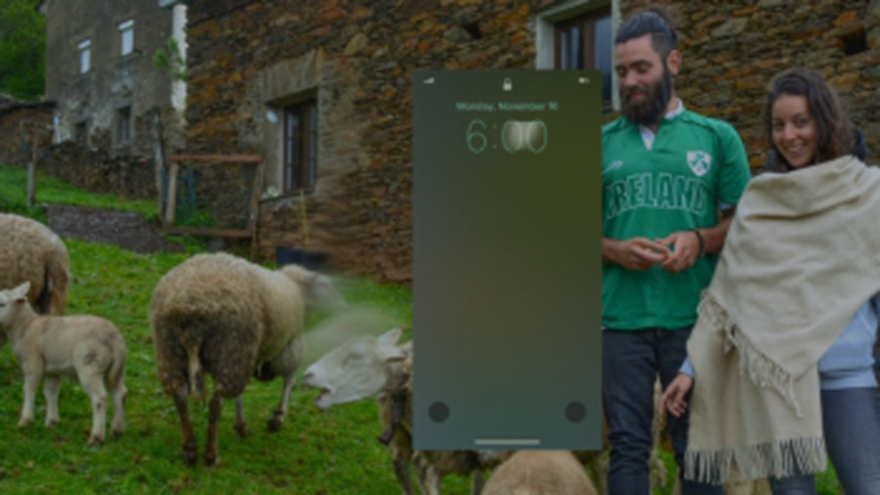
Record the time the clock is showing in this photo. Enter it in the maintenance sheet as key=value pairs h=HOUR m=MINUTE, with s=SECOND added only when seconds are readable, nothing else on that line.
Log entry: h=6 m=0
